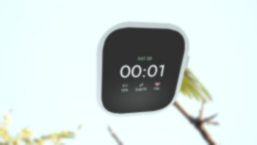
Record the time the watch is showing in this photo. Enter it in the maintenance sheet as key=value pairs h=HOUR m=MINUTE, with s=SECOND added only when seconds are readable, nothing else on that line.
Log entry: h=0 m=1
